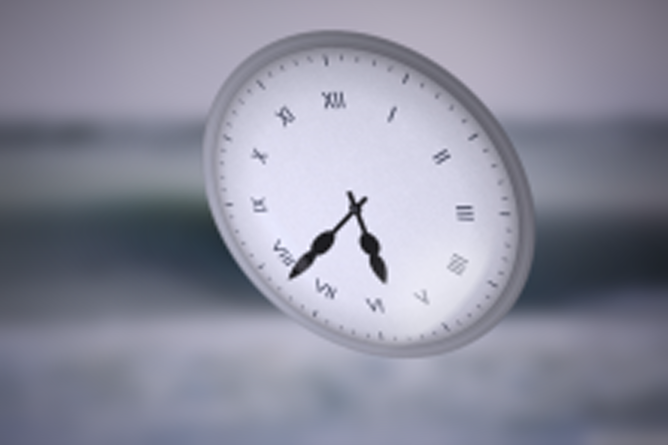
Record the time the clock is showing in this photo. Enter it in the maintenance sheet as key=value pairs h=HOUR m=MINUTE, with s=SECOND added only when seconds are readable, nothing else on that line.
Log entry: h=5 m=38
